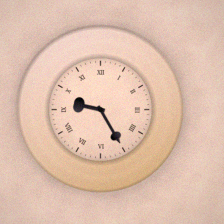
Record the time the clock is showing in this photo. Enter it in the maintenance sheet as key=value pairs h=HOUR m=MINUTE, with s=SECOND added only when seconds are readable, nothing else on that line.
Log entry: h=9 m=25
